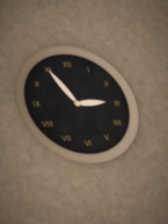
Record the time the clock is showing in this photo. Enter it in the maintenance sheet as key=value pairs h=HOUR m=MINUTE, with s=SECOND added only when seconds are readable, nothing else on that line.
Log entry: h=2 m=55
